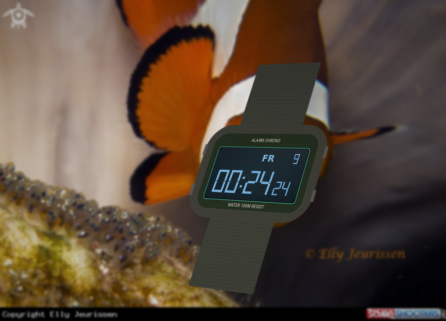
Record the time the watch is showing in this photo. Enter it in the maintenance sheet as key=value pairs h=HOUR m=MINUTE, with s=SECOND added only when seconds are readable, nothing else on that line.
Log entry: h=0 m=24 s=24
